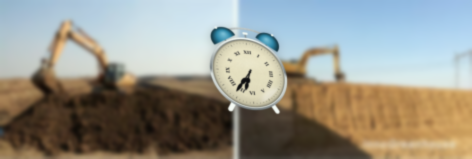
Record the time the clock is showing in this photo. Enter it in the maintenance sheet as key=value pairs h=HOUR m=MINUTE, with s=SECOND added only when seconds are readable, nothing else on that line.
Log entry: h=6 m=36
